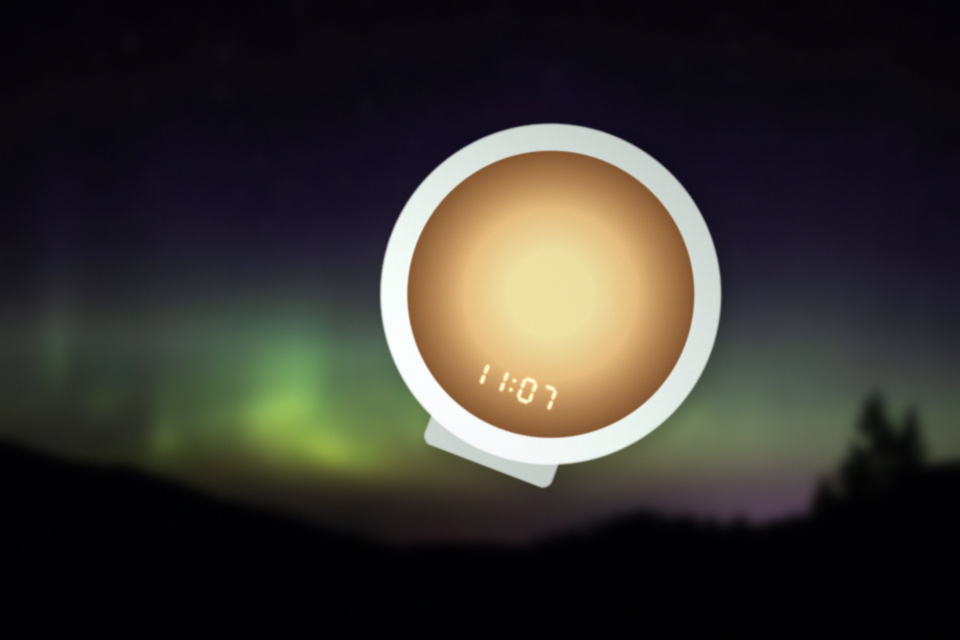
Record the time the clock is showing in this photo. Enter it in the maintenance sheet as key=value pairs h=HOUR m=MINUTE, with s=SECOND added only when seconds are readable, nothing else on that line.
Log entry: h=11 m=7
